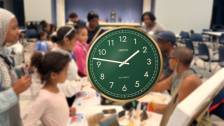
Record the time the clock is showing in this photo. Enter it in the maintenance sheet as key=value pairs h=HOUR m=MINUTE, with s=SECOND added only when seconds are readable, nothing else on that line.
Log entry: h=1 m=47
